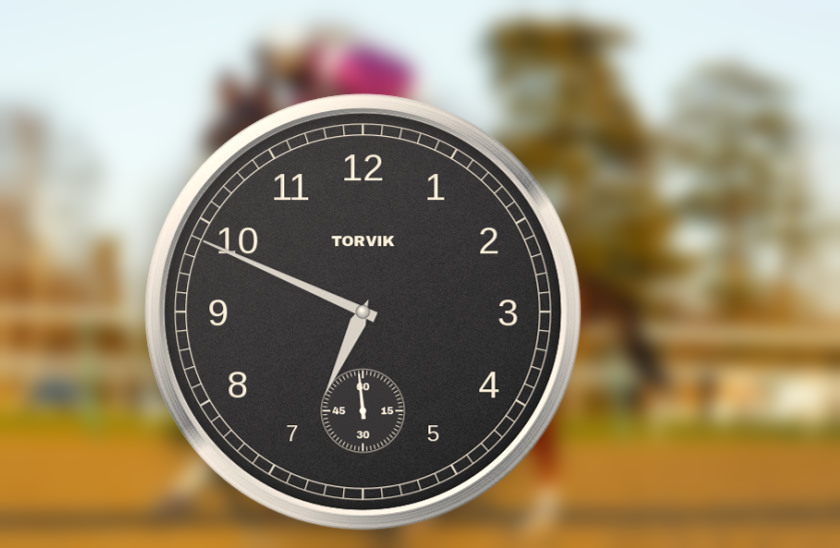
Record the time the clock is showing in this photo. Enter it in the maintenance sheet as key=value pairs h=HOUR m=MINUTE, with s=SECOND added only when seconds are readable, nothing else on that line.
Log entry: h=6 m=48 s=59
